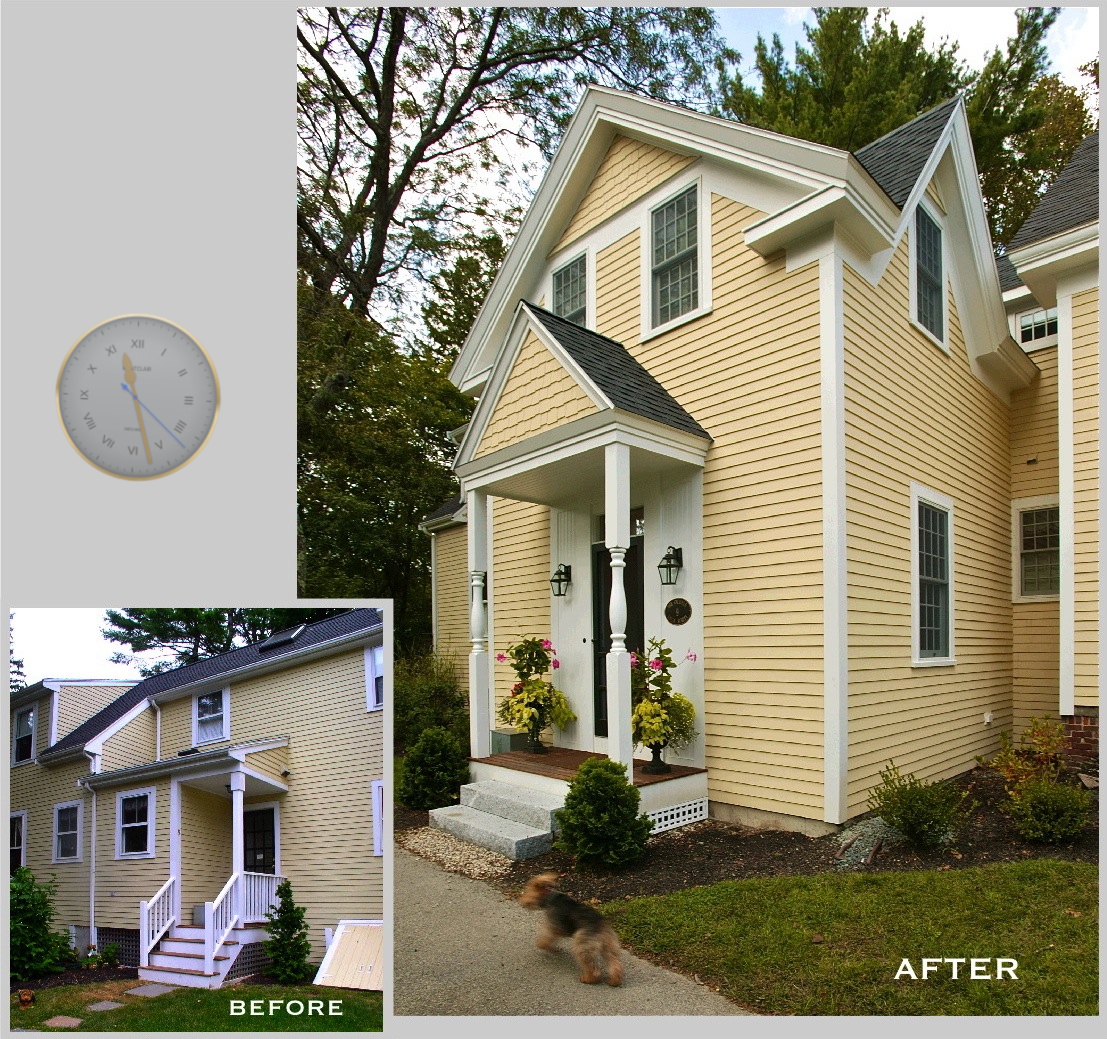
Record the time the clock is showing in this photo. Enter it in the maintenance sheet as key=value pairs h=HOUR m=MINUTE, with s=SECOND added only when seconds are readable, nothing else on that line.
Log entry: h=11 m=27 s=22
